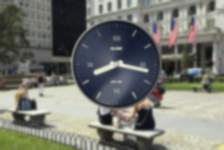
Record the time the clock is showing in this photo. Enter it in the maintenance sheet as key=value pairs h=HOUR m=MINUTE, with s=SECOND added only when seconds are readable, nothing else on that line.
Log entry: h=8 m=17
